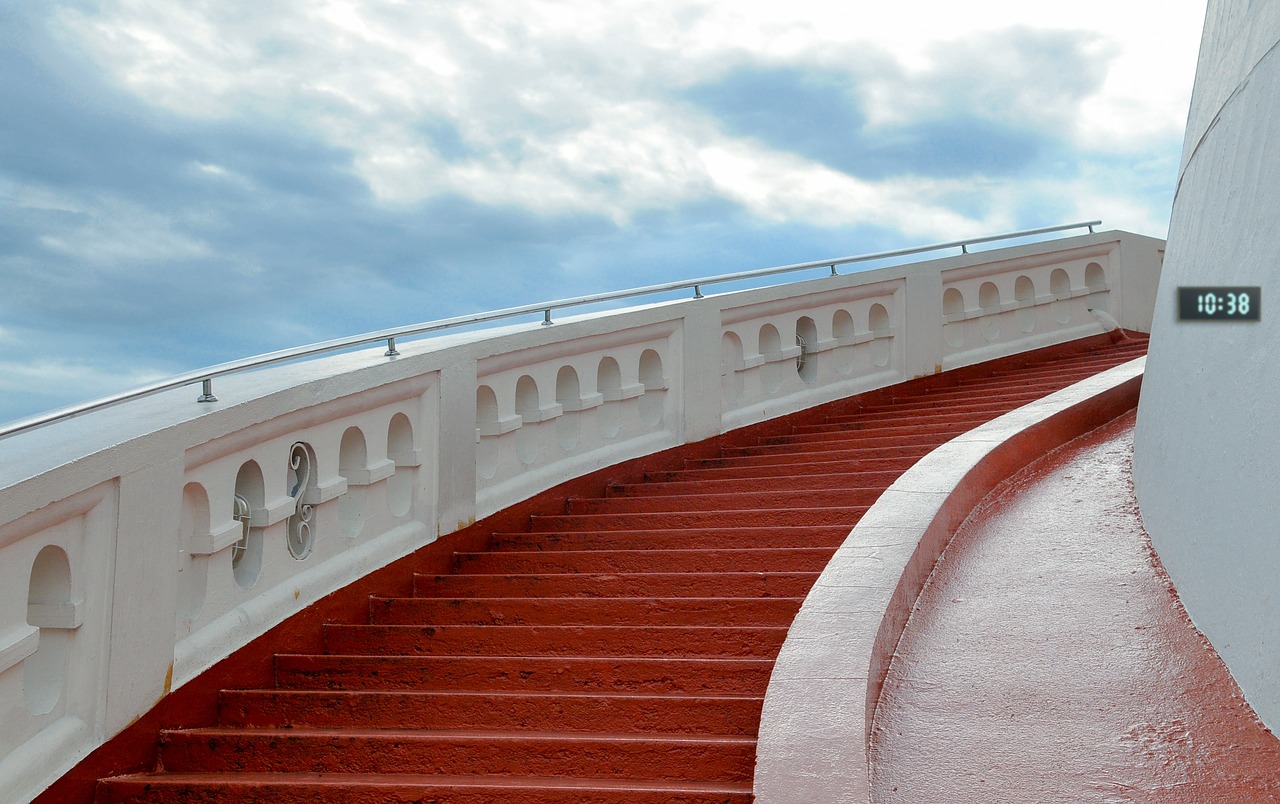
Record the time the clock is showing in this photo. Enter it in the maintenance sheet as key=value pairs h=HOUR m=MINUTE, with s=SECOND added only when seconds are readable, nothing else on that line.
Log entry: h=10 m=38
